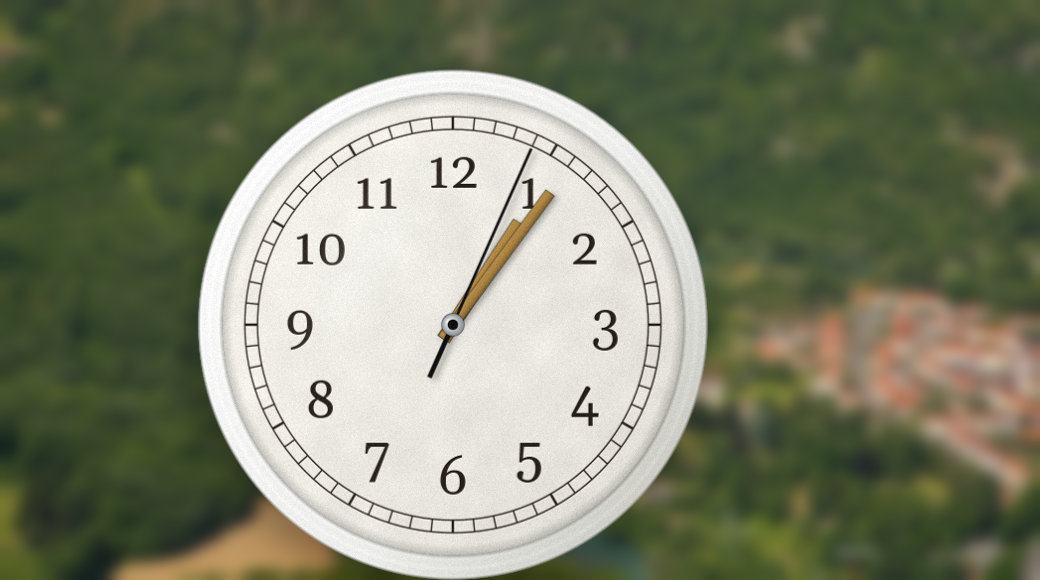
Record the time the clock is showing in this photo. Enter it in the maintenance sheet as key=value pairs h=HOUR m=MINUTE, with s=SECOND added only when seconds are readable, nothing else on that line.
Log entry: h=1 m=6 s=4
